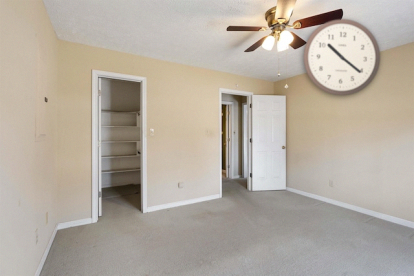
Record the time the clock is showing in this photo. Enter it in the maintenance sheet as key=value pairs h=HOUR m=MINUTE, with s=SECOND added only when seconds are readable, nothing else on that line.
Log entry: h=10 m=21
